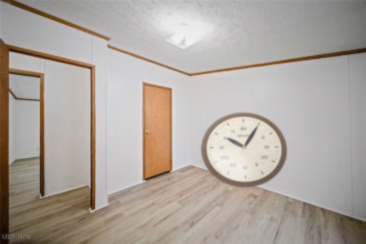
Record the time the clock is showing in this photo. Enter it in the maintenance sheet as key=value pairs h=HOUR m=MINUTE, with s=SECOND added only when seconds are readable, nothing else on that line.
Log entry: h=10 m=5
